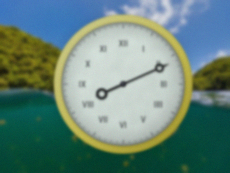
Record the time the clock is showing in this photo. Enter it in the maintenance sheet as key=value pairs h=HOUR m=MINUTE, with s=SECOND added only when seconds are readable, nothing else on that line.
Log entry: h=8 m=11
